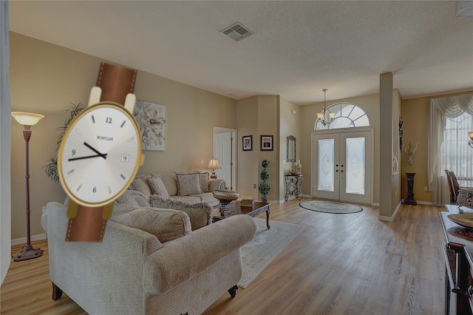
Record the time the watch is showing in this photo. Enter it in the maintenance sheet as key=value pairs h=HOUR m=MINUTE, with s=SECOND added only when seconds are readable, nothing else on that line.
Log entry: h=9 m=43
